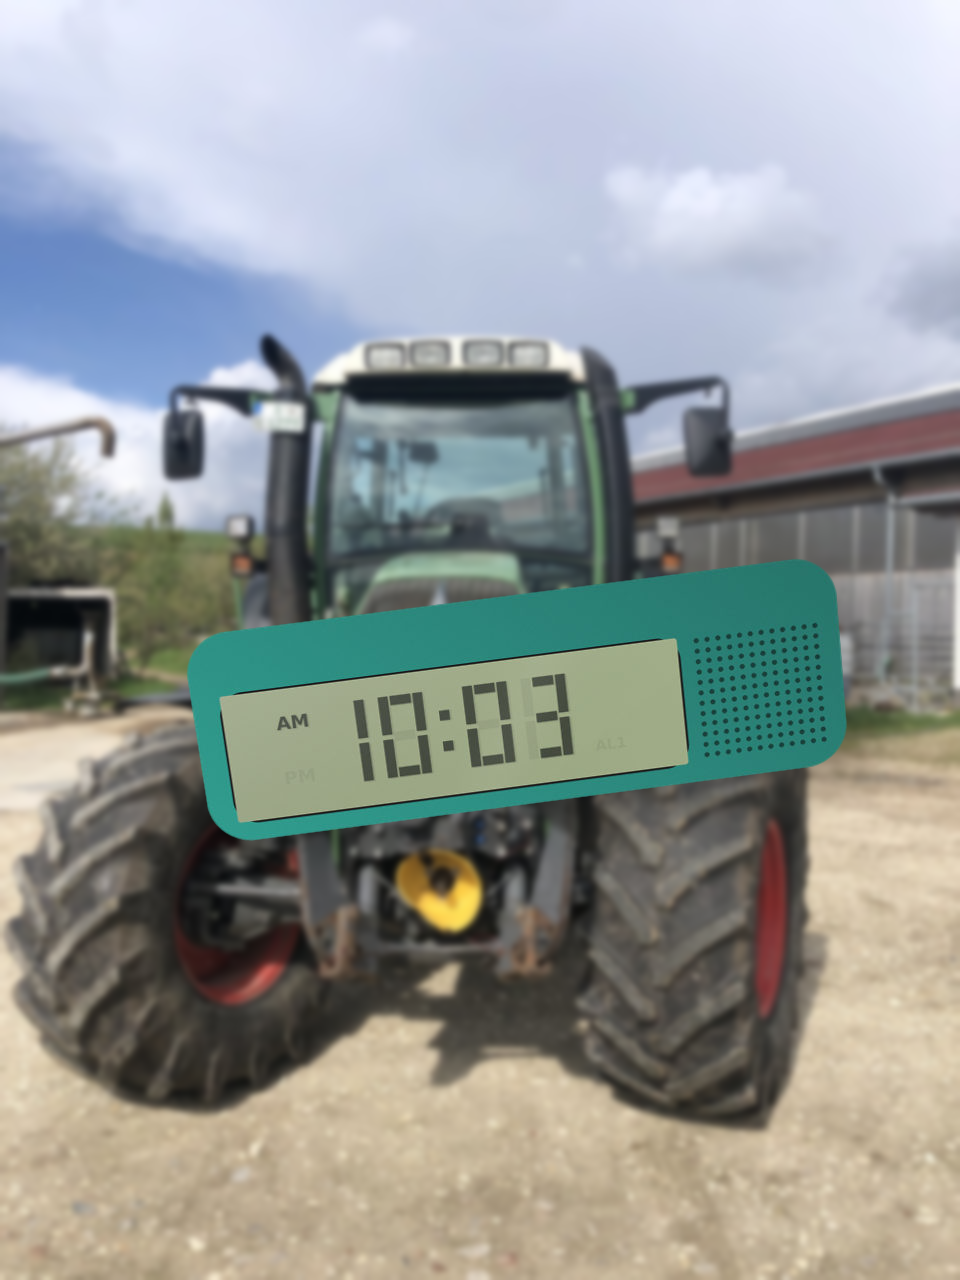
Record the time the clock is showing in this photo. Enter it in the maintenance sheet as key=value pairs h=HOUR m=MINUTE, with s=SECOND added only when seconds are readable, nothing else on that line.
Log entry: h=10 m=3
